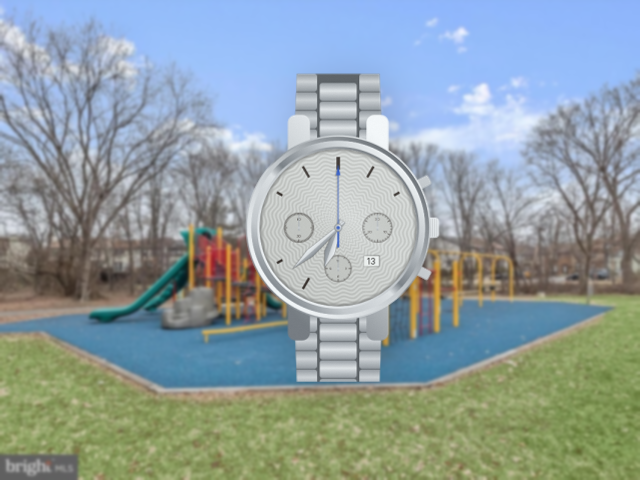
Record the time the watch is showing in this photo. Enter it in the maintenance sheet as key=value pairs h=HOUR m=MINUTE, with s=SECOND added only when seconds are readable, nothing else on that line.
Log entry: h=6 m=38
